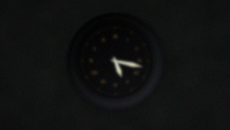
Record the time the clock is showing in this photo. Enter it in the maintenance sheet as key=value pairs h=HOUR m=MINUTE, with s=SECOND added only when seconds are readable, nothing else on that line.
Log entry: h=5 m=17
